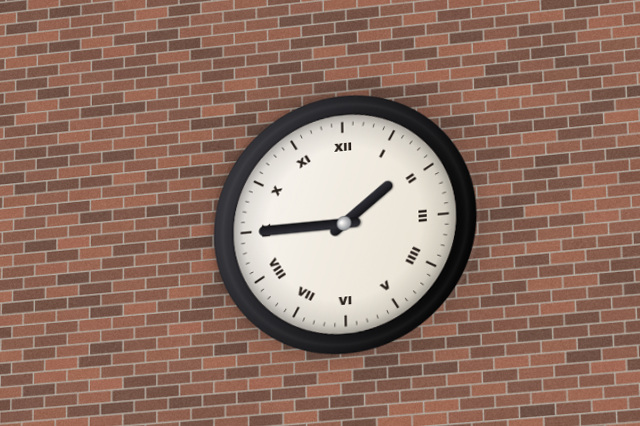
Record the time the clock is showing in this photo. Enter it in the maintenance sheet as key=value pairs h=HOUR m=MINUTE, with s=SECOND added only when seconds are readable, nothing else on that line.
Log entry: h=1 m=45
